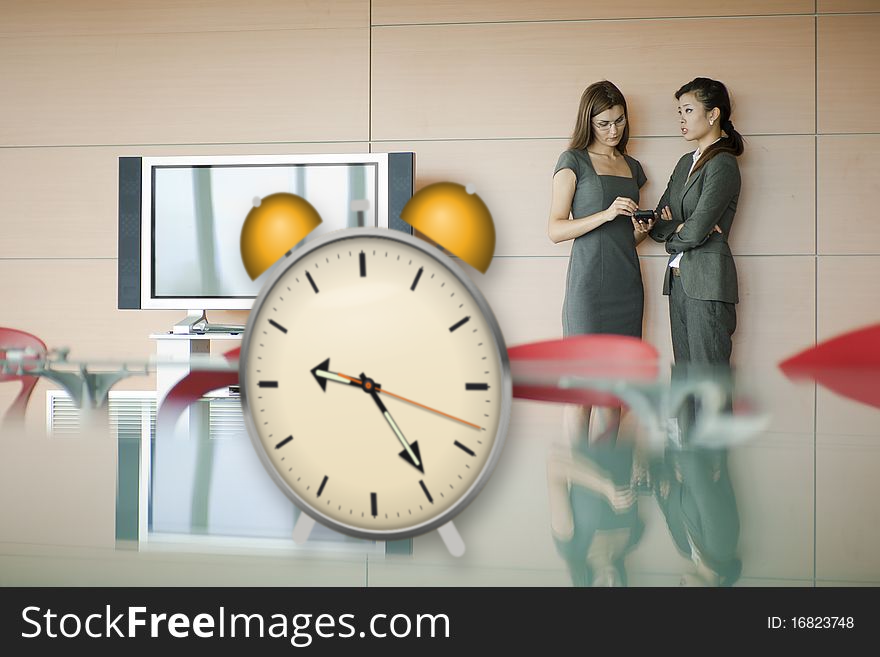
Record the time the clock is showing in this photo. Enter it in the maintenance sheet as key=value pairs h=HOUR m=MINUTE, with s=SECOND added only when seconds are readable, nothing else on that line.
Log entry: h=9 m=24 s=18
